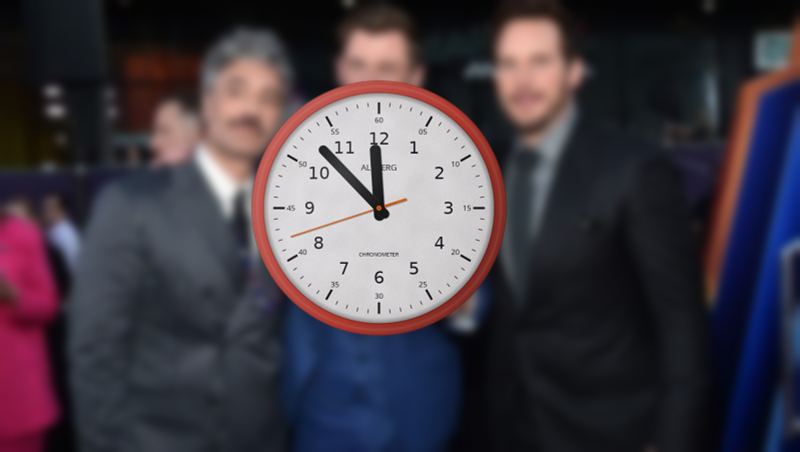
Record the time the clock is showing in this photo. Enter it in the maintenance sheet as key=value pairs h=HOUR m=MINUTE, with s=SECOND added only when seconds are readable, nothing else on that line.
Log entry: h=11 m=52 s=42
